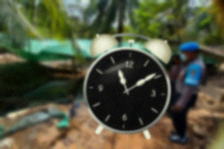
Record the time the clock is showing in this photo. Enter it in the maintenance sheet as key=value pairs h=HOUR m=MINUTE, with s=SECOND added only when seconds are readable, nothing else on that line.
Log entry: h=11 m=9
